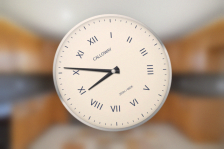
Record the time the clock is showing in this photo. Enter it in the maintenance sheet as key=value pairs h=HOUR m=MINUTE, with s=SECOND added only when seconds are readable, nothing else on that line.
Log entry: h=8 m=51
